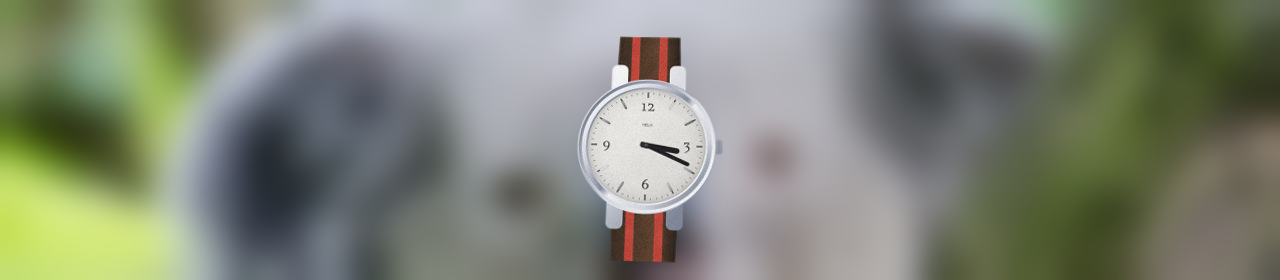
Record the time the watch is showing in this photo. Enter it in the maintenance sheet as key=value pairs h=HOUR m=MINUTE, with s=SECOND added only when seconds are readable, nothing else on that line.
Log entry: h=3 m=19
